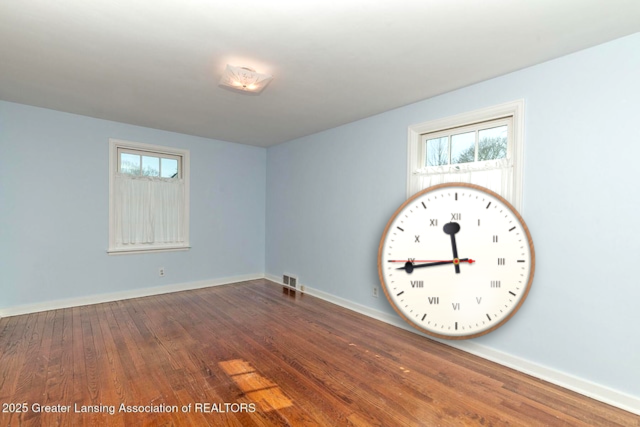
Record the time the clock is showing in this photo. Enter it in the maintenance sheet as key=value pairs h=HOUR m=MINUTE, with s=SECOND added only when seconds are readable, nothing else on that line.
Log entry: h=11 m=43 s=45
